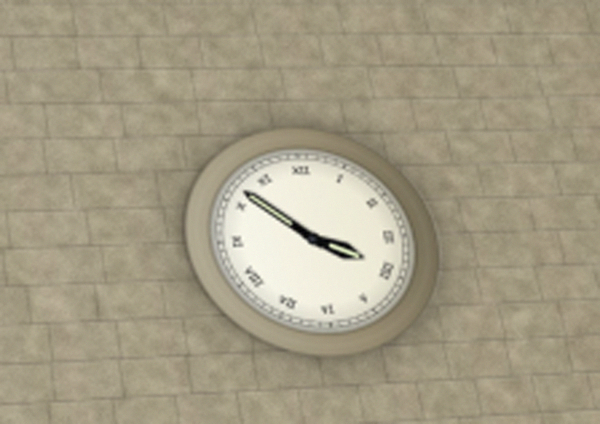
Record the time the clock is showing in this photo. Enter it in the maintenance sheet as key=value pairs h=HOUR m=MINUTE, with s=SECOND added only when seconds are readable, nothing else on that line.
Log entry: h=3 m=52
